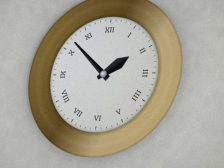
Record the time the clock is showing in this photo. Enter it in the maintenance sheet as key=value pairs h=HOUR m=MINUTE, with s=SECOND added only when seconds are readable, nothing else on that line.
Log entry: h=1 m=52
